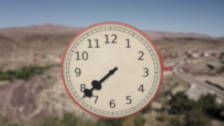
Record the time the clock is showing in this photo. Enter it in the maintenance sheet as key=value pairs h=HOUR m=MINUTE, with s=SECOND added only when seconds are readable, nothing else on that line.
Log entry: h=7 m=38
